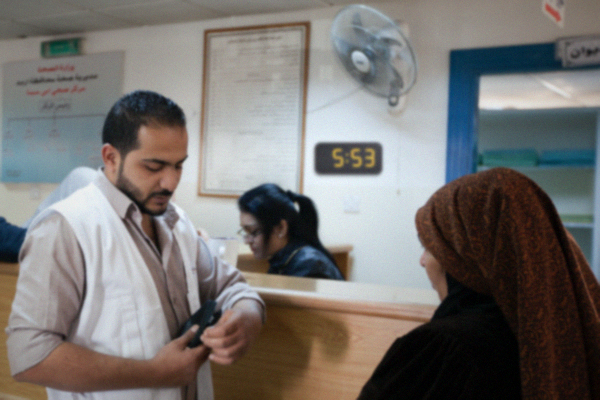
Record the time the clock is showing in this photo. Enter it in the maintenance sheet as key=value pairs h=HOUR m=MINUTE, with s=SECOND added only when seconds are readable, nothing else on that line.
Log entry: h=5 m=53
